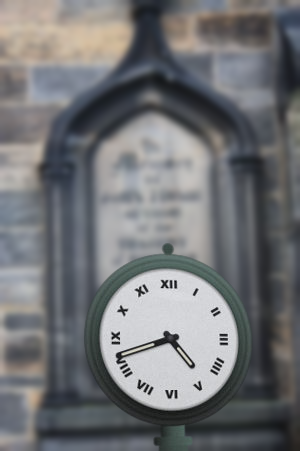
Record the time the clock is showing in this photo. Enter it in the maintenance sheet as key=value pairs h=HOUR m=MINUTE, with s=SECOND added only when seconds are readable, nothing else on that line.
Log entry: h=4 m=42
